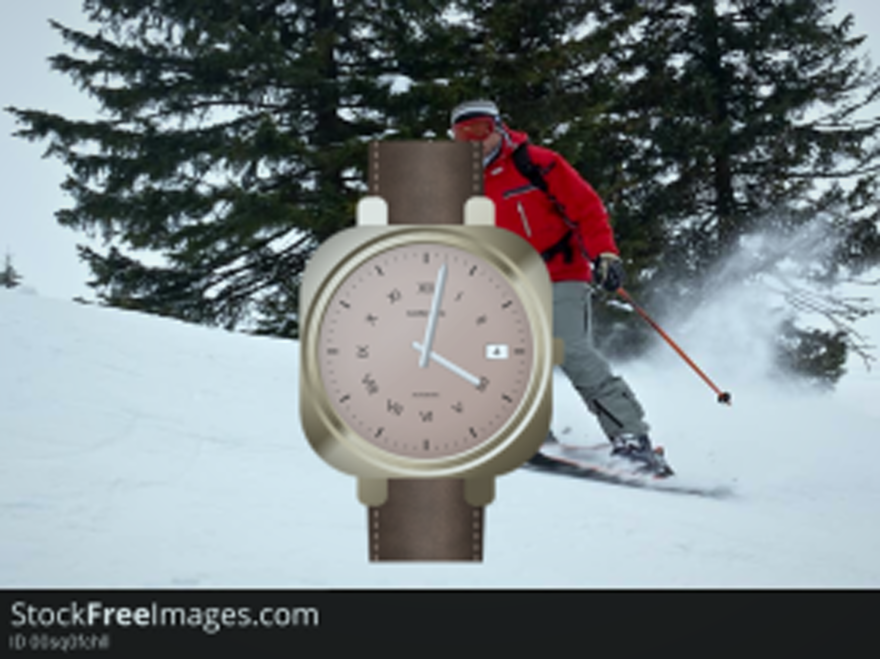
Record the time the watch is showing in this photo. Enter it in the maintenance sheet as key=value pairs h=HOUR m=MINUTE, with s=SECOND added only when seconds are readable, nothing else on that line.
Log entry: h=4 m=2
